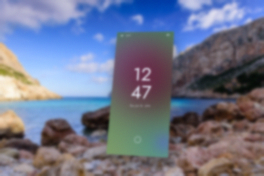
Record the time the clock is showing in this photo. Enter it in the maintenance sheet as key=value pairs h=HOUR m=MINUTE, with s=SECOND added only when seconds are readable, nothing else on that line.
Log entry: h=12 m=47
